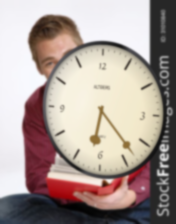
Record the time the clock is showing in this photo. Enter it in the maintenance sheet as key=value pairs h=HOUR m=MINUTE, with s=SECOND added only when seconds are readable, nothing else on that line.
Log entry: h=6 m=23
